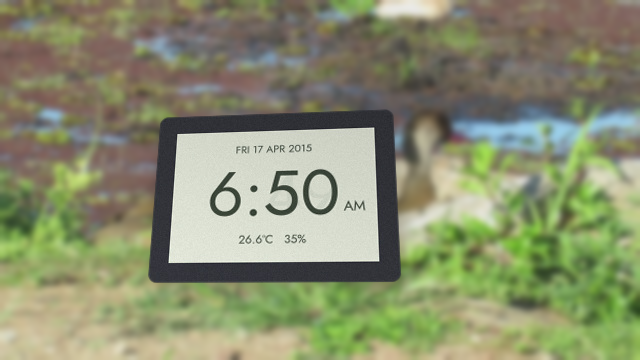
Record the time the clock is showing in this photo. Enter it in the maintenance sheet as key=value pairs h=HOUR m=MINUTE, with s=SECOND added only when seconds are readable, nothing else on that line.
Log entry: h=6 m=50
